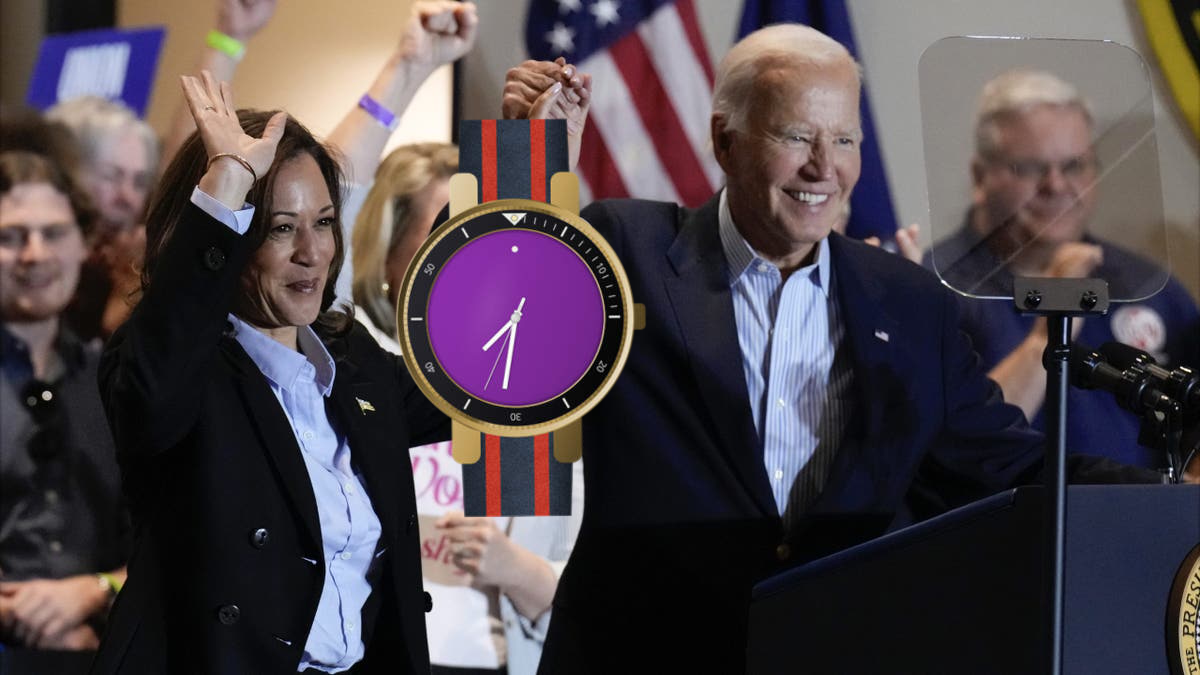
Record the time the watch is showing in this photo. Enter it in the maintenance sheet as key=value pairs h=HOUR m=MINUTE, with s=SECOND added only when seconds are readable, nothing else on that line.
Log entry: h=7 m=31 s=34
